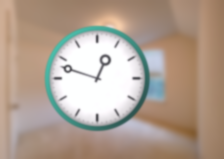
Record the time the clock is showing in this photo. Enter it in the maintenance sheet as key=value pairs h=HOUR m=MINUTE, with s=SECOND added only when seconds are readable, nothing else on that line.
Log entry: h=12 m=48
